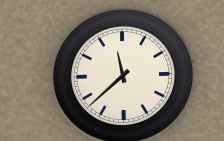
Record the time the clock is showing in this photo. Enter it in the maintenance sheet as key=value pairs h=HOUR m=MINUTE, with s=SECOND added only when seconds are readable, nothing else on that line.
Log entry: h=11 m=38
